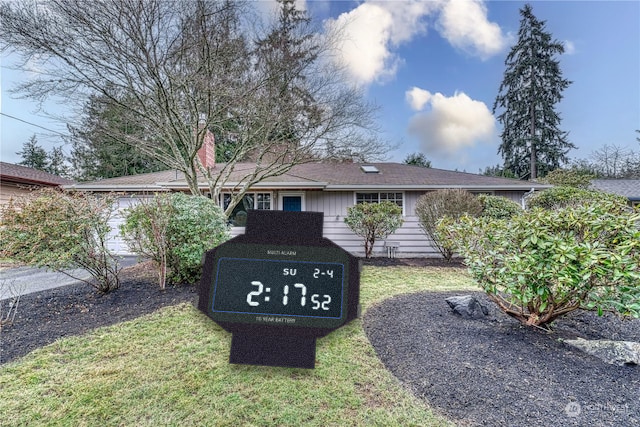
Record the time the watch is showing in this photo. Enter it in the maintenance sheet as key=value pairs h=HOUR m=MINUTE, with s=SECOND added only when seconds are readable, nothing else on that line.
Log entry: h=2 m=17 s=52
